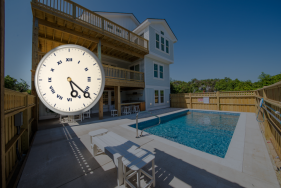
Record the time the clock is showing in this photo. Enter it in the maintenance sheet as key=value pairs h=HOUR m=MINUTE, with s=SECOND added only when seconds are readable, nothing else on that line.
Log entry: h=5 m=22
